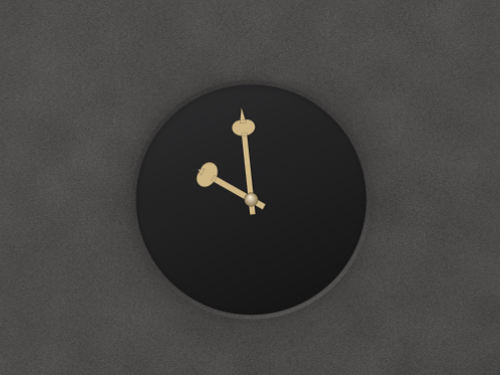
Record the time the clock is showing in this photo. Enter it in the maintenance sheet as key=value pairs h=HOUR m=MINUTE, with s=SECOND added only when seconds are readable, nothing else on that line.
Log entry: h=9 m=59
